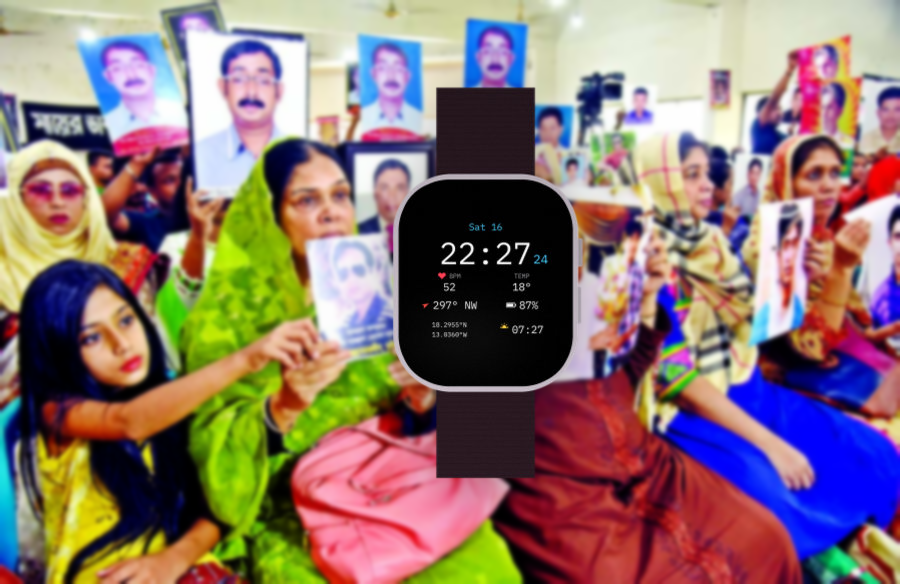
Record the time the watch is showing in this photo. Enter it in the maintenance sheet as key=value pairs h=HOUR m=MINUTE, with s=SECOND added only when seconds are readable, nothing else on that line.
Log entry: h=22 m=27 s=24
